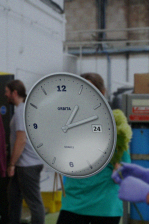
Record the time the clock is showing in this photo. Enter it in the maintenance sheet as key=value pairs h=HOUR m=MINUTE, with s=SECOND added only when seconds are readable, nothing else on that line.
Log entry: h=1 m=12
